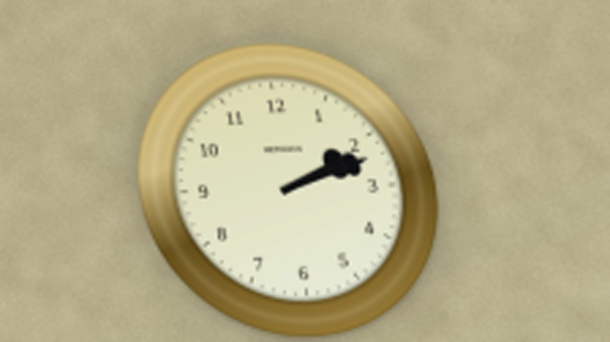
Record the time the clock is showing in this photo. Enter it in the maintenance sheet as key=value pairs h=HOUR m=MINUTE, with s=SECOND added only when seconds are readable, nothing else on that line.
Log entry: h=2 m=12
